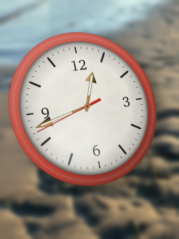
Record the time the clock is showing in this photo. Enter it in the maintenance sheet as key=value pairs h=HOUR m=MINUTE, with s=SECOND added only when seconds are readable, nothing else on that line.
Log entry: h=12 m=42 s=42
